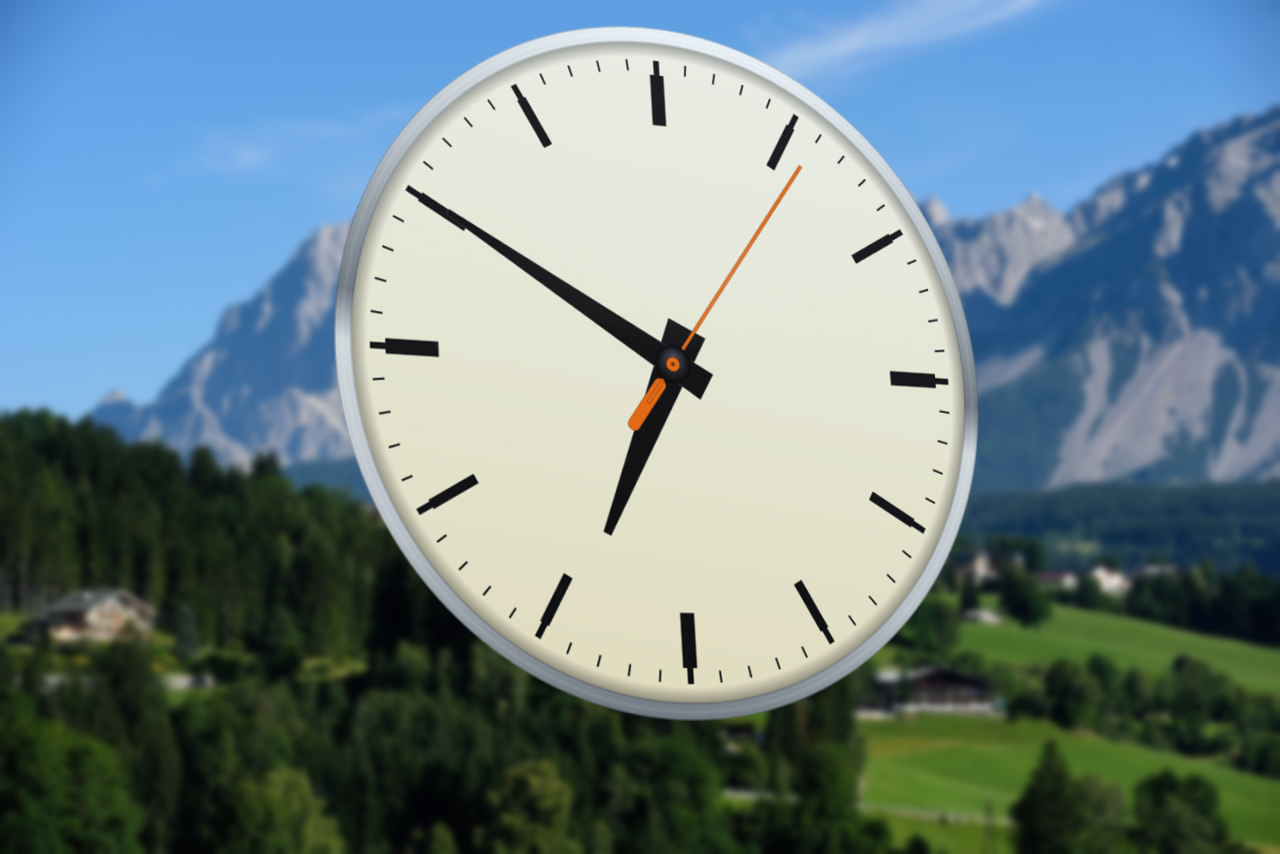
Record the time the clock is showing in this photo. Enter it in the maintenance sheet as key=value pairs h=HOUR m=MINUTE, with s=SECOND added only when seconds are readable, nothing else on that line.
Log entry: h=6 m=50 s=6
